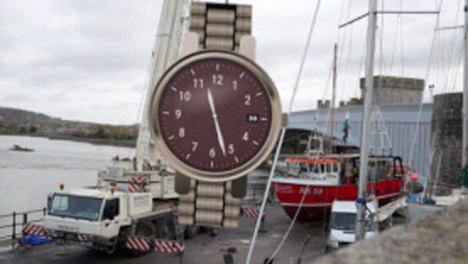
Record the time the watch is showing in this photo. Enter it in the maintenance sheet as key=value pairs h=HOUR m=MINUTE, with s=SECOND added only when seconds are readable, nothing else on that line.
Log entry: h=11 m=27
